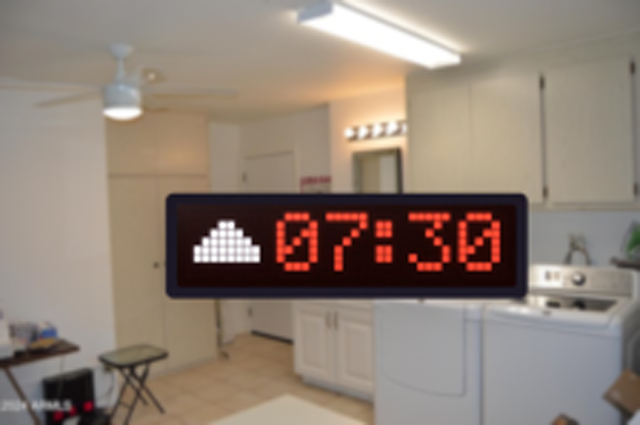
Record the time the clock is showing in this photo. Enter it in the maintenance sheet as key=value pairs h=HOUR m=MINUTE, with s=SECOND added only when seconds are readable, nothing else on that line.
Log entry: h=7 m=30
